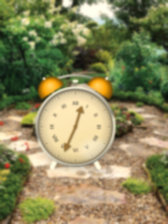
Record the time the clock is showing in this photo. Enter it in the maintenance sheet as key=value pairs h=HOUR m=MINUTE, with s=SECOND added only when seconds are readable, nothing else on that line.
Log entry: h=12 m=34
